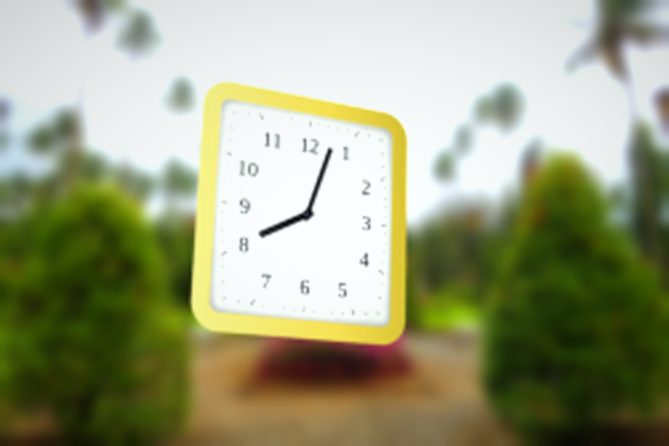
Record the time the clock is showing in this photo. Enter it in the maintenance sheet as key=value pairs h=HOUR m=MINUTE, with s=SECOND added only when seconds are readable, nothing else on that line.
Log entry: h=8 m=3
